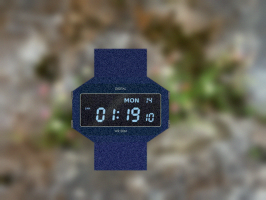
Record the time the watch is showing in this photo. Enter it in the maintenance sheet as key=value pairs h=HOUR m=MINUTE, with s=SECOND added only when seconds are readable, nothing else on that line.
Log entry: h=1 m=19 s=10
